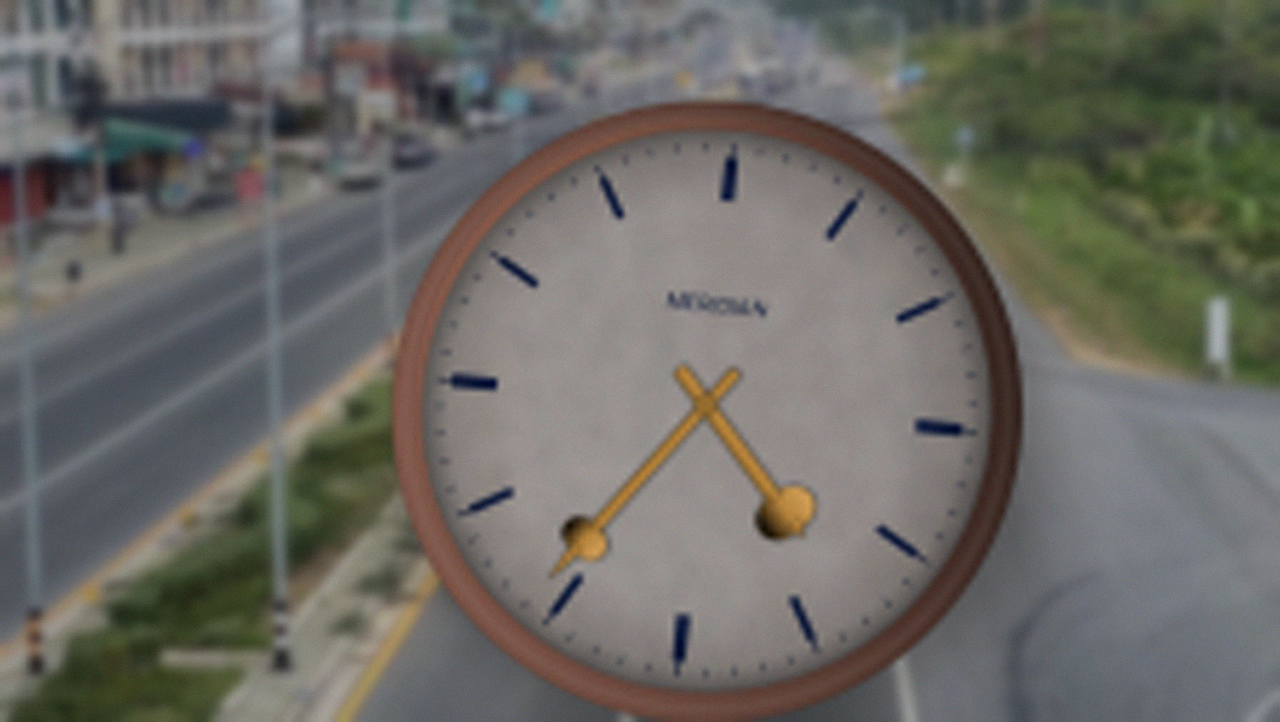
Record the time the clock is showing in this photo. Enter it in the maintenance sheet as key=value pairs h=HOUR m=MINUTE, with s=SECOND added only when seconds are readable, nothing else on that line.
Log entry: h=4 m=36
